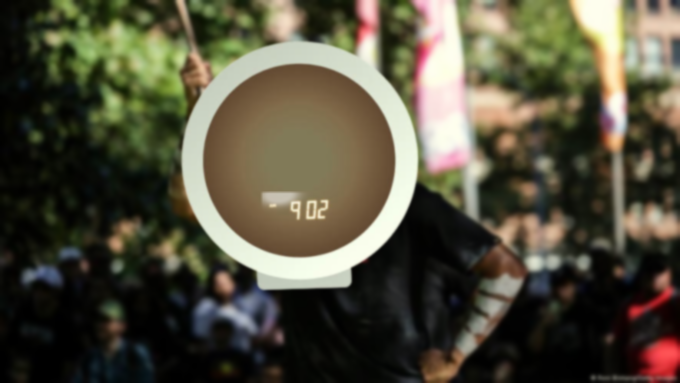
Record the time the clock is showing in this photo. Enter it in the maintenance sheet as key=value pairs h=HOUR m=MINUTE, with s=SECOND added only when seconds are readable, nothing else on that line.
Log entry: h=9 m=2
